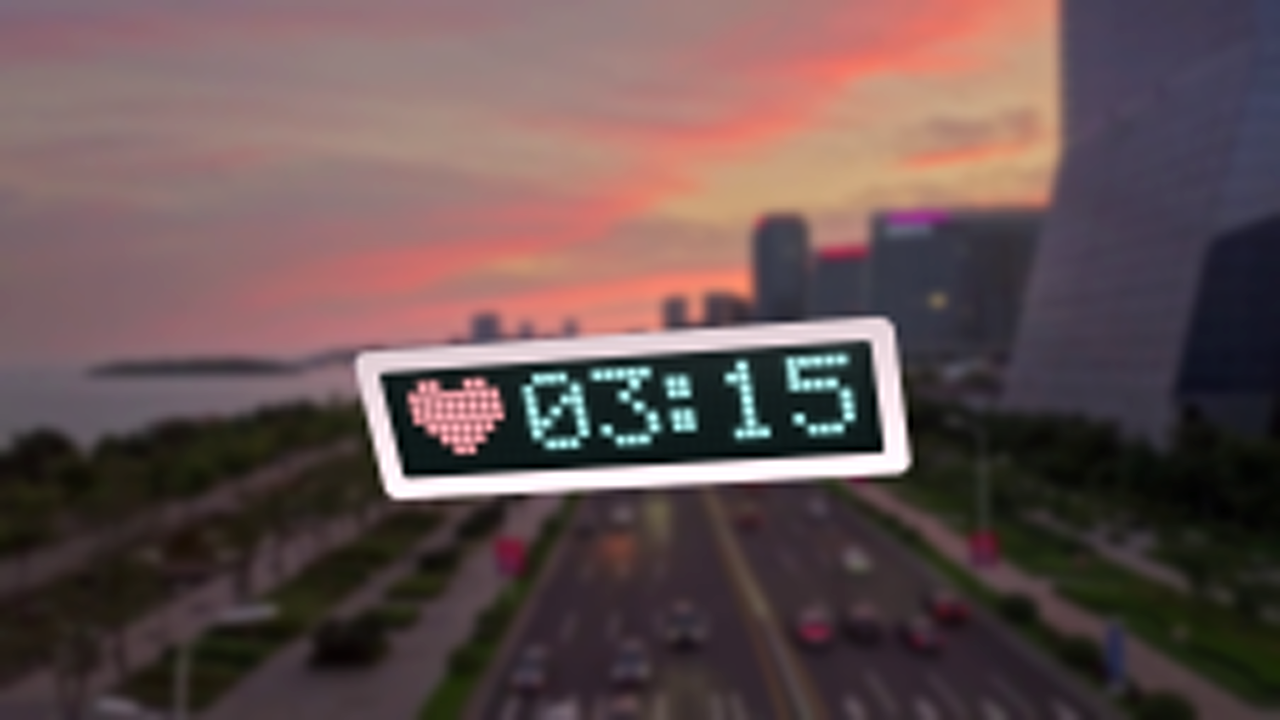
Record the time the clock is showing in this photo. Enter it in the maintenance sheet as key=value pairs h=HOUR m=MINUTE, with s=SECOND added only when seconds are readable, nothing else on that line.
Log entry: h=3 m=15
